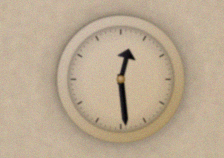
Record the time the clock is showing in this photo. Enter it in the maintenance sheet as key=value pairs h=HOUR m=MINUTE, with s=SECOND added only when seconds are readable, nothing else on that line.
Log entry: h=12 m=29
